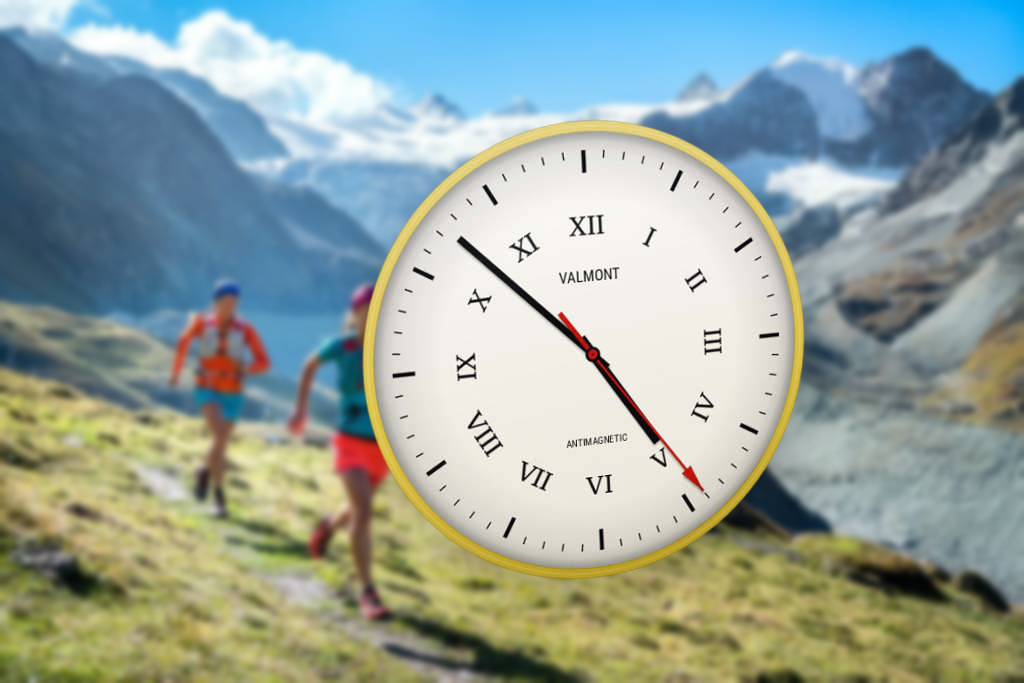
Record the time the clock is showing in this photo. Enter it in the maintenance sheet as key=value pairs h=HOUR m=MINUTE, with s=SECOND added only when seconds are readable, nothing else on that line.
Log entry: h=4 m=52 s=24
